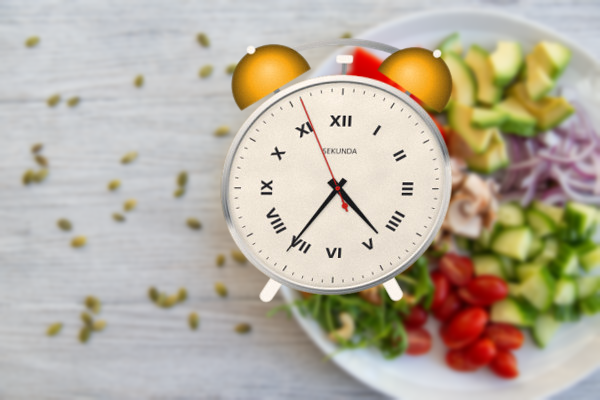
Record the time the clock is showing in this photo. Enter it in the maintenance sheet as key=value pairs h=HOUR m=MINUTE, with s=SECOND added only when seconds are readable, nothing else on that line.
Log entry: h=4 m=35 s=56
